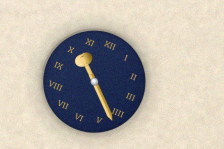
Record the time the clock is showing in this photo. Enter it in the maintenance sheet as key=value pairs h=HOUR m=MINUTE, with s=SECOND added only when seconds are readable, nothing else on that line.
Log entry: h=10 m=22
